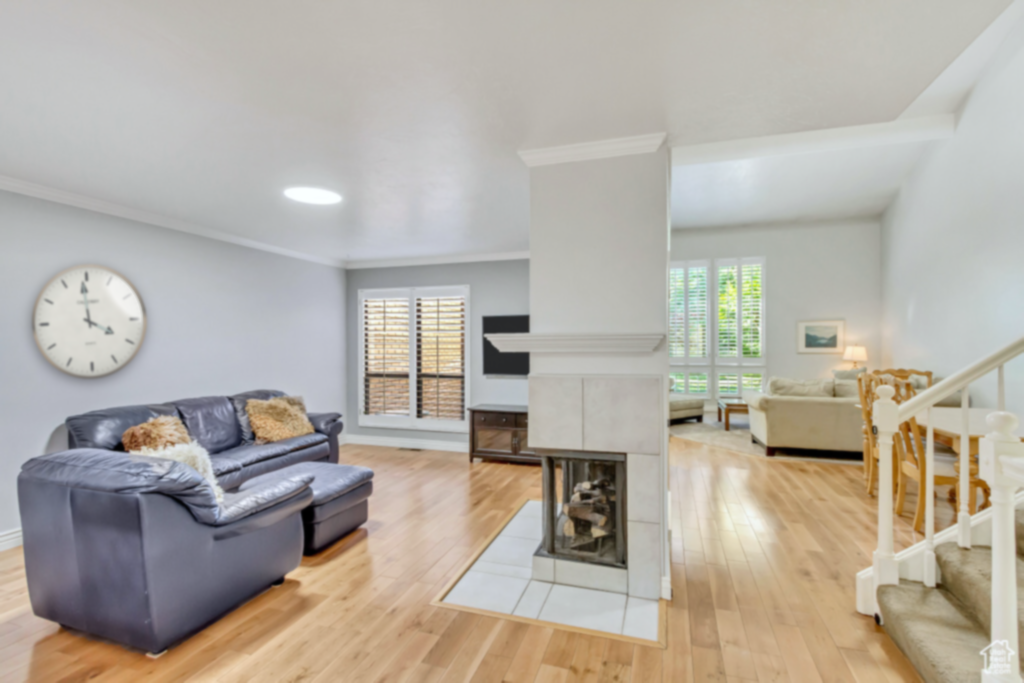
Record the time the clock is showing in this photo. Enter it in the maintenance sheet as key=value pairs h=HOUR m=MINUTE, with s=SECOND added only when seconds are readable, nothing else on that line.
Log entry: h=3 m=59
